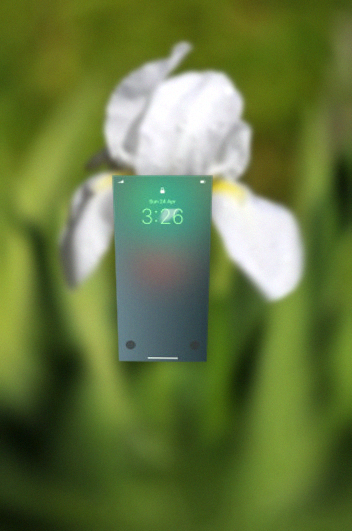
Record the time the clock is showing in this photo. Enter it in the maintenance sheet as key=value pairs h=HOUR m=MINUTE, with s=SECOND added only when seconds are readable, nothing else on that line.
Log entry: h=3 m=26
